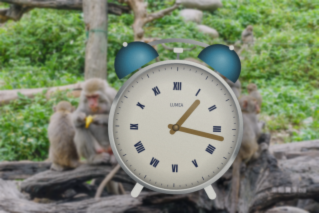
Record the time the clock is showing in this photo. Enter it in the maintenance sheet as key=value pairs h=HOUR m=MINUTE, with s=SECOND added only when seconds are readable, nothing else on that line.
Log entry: h=1 m=17
